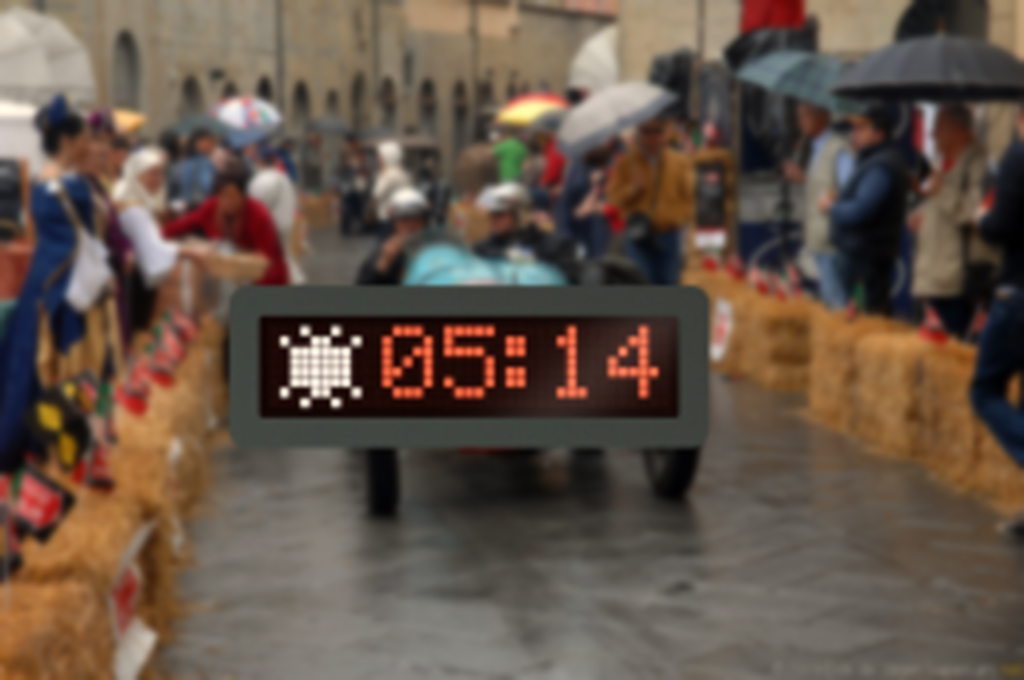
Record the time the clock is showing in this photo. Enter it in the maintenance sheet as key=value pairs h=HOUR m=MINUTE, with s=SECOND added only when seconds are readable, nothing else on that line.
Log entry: h=5 m=14
